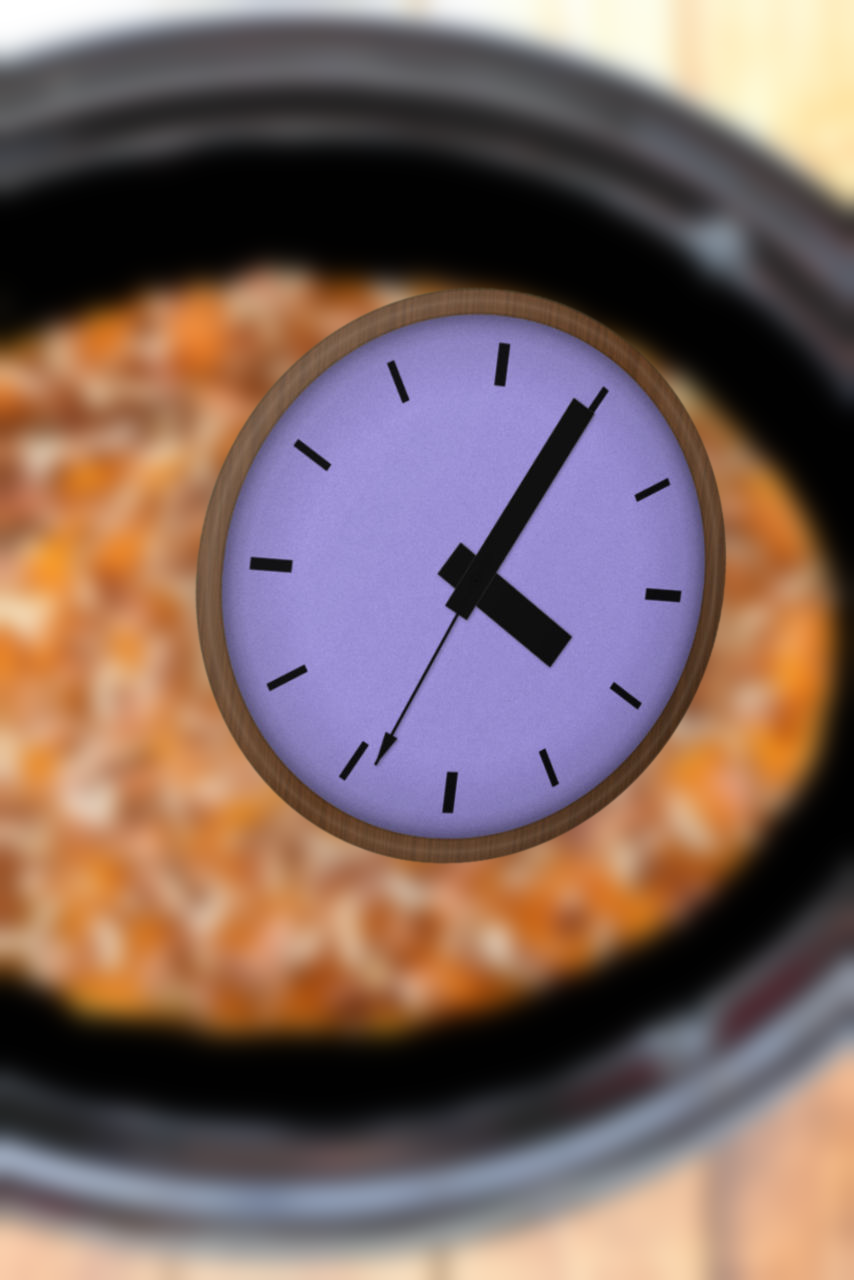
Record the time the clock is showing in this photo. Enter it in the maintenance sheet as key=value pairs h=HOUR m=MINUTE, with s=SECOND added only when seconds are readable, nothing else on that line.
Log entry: h=4 m=4 s=34
